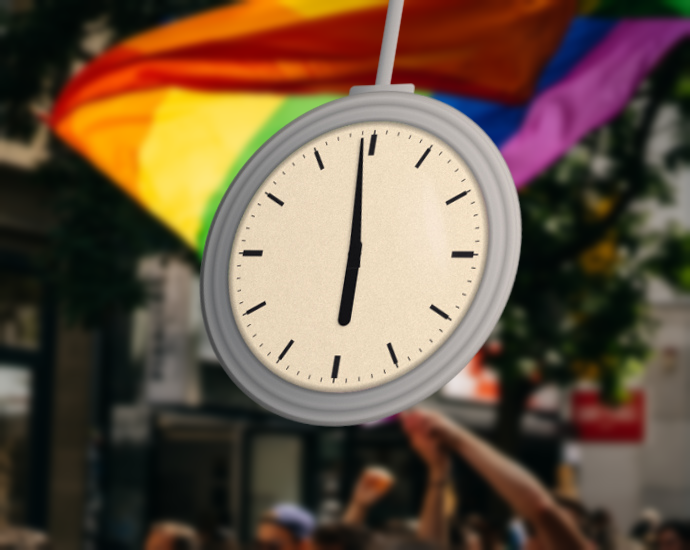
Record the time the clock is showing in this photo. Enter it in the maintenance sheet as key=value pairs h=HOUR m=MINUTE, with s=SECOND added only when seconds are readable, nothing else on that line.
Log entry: h=5 m=59
